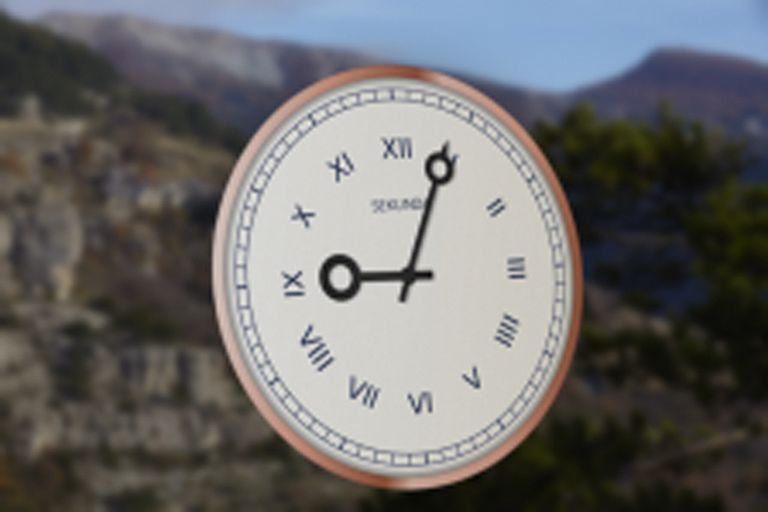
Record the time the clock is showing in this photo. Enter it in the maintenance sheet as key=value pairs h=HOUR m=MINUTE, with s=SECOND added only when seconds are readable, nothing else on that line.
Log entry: h=9 m=4
